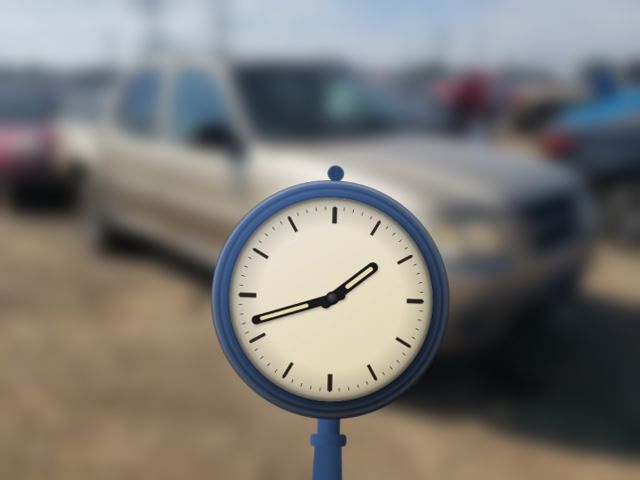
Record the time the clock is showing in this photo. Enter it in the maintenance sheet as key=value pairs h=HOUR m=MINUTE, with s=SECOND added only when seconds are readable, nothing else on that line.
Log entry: h=1 m=42
